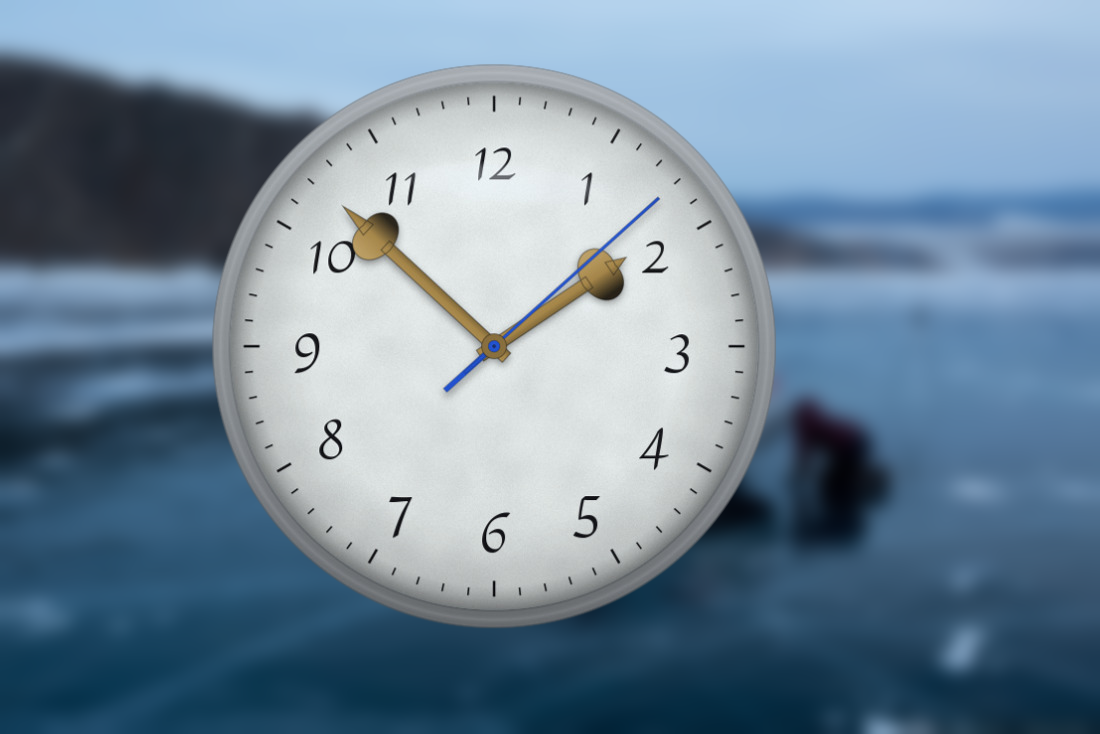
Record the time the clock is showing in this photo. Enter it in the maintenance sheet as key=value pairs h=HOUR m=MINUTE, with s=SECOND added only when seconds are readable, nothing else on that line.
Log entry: h=1 m=52 s=8
